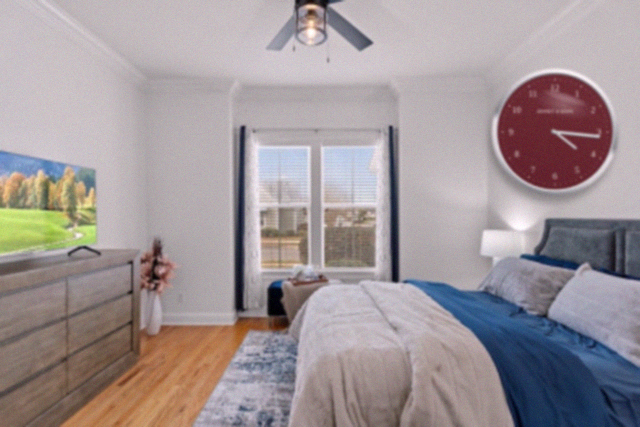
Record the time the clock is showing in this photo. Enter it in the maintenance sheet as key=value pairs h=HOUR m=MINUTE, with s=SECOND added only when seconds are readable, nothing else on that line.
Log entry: h=4 m=16
